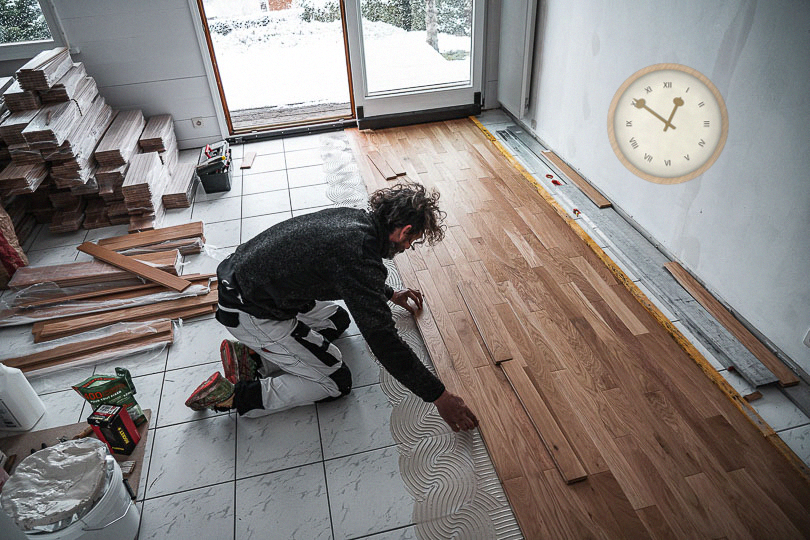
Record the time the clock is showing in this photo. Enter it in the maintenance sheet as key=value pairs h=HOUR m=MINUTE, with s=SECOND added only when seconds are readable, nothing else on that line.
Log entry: h=12 m=51
